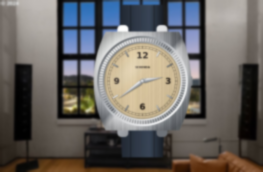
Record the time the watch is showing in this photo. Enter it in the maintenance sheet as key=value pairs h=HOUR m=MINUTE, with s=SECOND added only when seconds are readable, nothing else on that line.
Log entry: h=2 m=39
